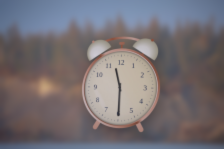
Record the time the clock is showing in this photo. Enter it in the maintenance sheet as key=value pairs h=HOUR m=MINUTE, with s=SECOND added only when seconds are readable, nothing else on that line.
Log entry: h=11 m=30
